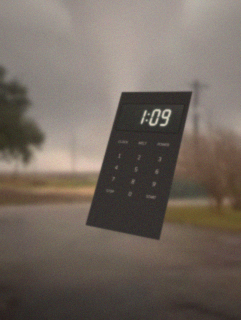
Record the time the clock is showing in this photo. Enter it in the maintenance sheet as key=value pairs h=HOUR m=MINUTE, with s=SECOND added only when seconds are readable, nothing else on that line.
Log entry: h=1 m=9
